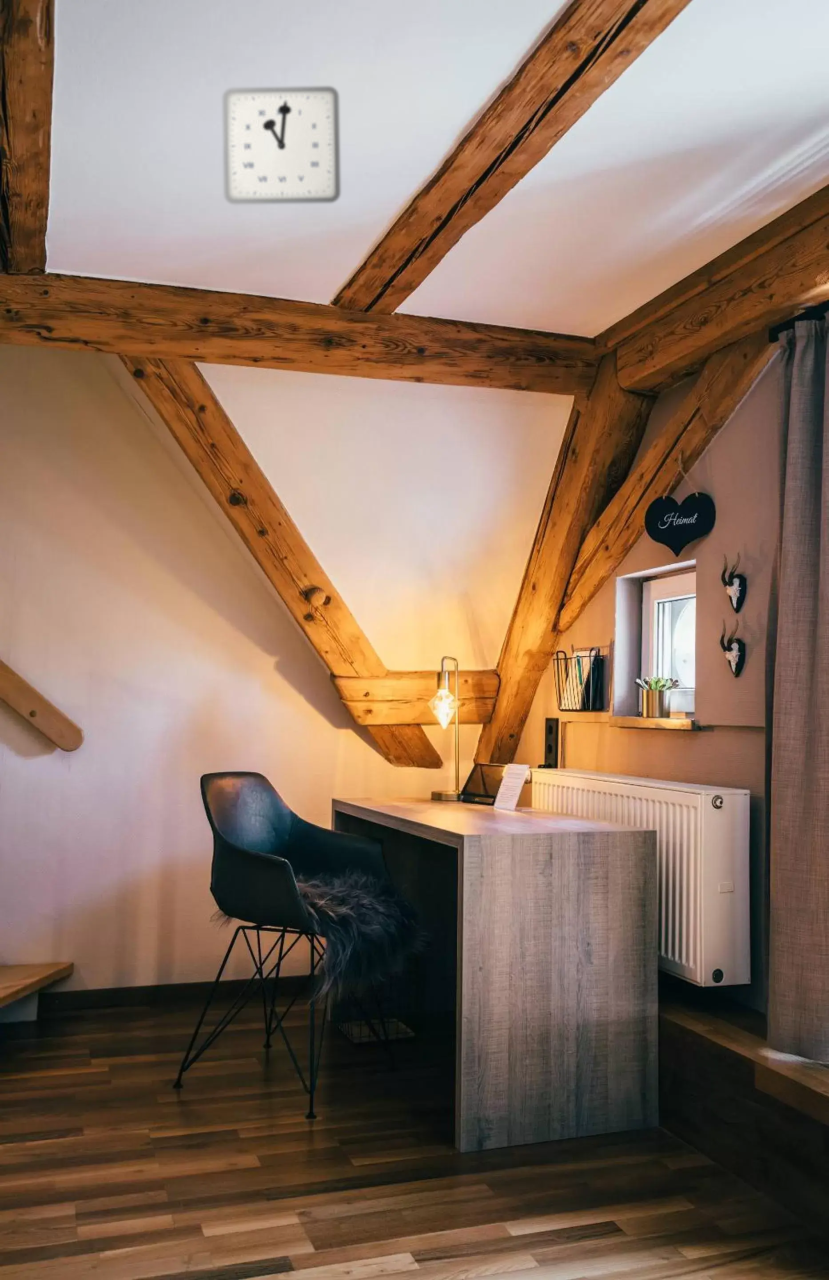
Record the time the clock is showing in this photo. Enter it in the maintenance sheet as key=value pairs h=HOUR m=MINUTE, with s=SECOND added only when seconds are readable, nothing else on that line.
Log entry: h=11 m=1
